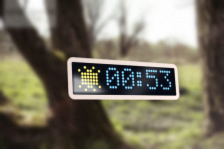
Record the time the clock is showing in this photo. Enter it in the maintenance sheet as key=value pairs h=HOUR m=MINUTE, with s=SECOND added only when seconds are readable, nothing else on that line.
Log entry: h=0 m=53
